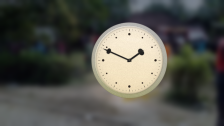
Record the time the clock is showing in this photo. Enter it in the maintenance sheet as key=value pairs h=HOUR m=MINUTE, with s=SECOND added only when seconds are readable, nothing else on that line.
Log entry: h=1 m=49
